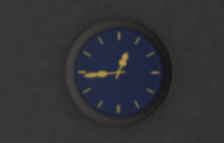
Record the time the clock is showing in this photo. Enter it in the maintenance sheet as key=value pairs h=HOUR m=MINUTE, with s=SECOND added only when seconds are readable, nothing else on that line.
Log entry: h=12 m=44
